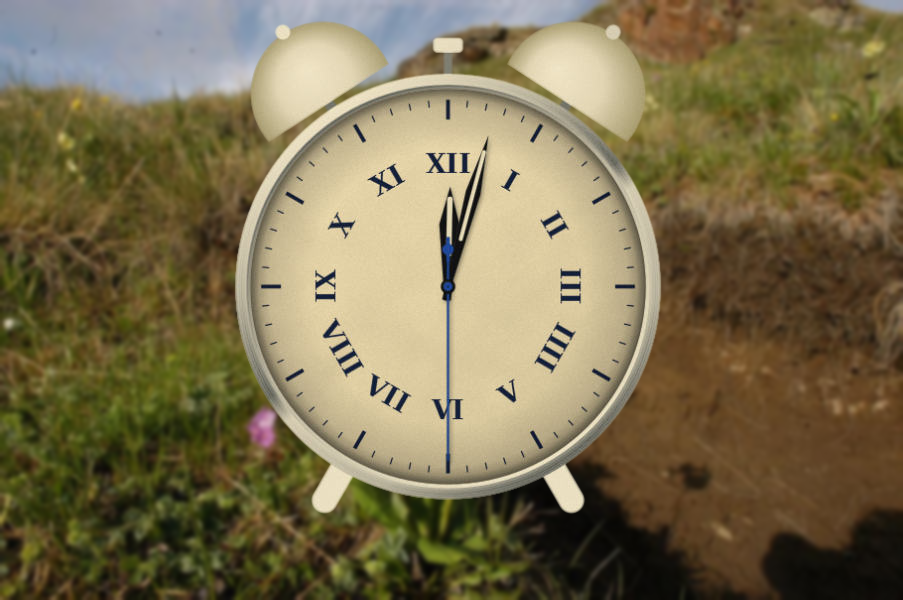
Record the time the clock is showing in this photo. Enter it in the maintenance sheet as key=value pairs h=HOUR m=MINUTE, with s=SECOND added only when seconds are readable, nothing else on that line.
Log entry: h=12 m=2 s=30
